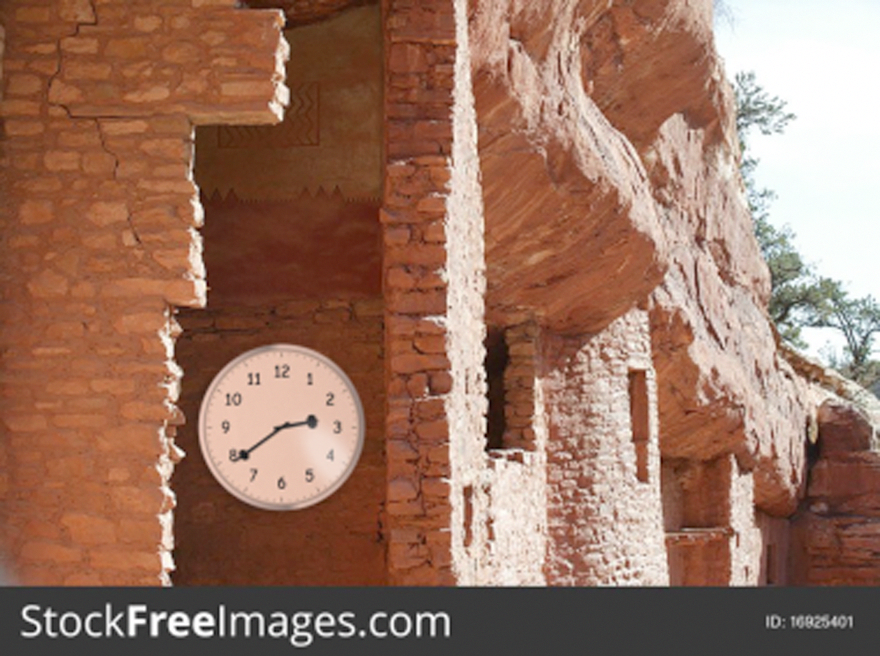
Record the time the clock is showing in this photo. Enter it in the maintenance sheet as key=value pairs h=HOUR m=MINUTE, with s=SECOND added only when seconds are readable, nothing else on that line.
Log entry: h=2 m=39
